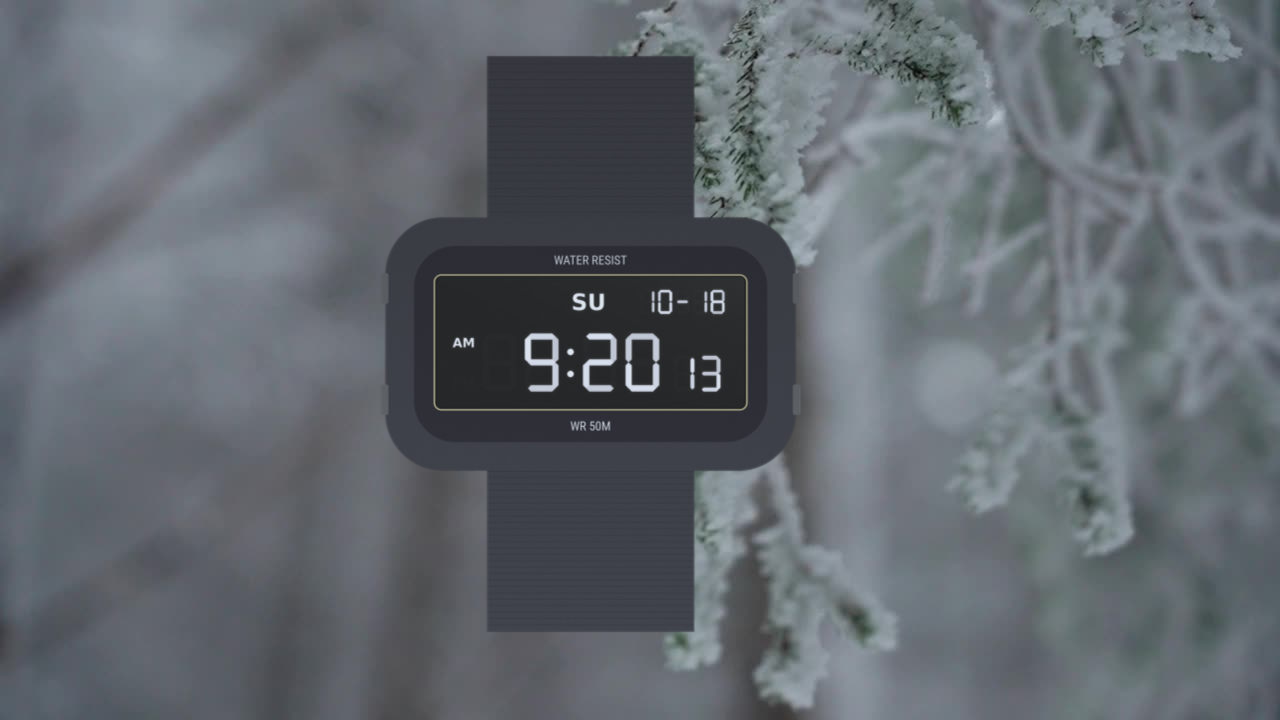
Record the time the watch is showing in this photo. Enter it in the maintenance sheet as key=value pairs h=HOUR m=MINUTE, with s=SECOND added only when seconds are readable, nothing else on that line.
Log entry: h=9 m=20 s=13
